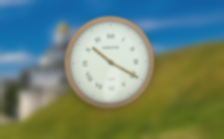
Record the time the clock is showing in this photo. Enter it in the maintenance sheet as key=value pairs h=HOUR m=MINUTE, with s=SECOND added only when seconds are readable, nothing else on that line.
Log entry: h=10 m=20
